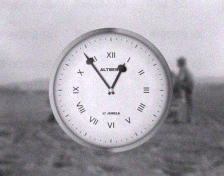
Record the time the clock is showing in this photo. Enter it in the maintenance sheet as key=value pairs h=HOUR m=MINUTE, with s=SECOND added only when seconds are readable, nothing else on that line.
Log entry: h=12 m=54
